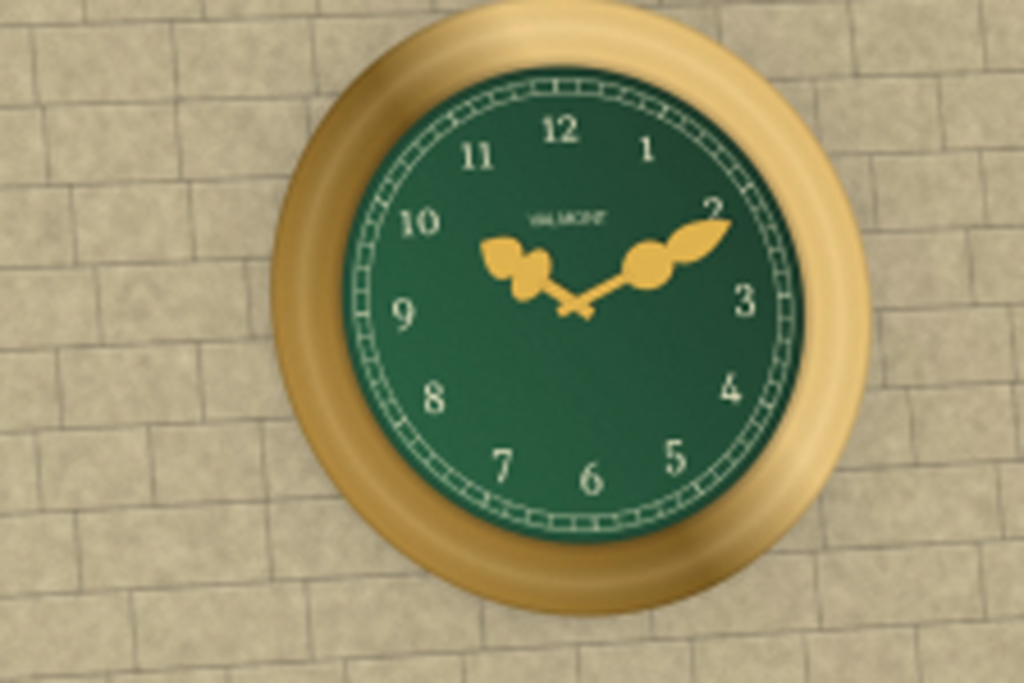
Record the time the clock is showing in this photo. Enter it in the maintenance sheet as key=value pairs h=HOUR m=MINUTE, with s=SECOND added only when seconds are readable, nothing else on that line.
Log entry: h=10 m=11
